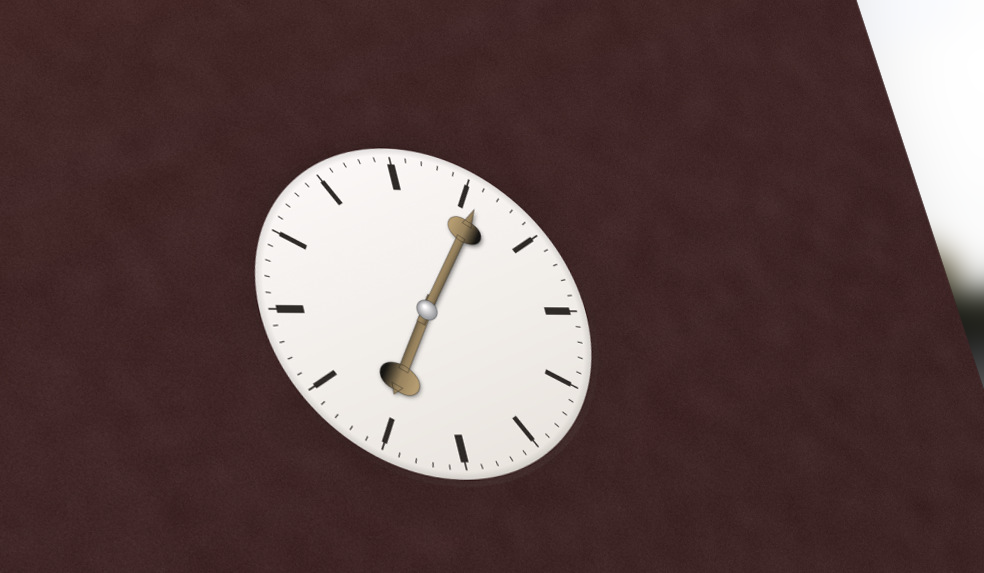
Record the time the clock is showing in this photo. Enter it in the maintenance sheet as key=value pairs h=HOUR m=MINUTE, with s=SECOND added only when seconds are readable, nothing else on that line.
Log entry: h=7 m=6
